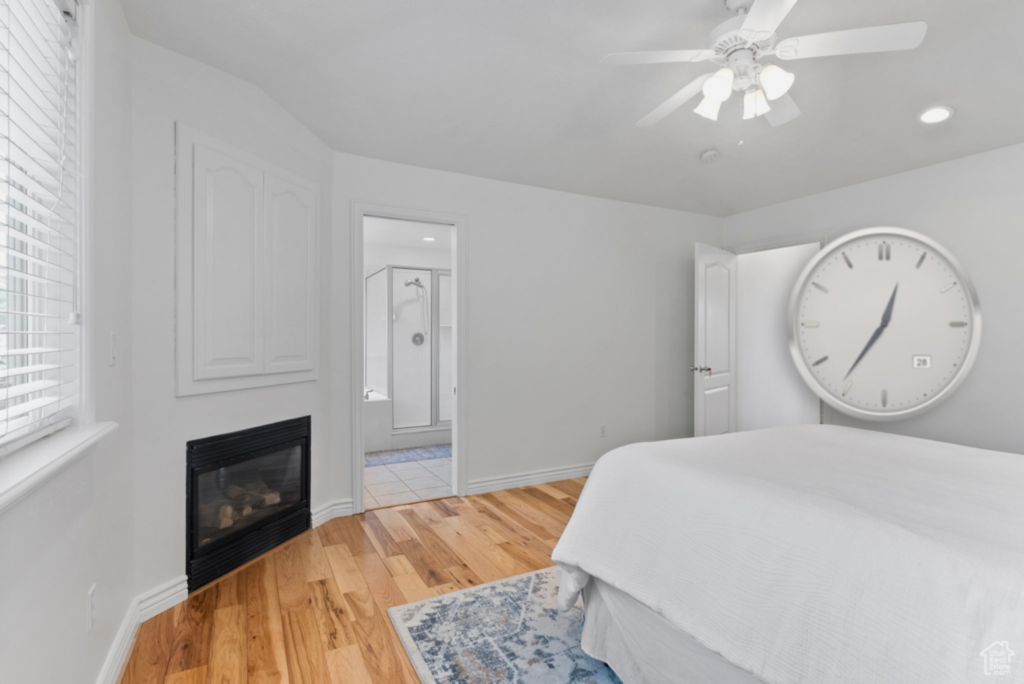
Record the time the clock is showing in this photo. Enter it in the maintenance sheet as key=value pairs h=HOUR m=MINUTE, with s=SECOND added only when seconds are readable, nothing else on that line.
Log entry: h=12 m=36
